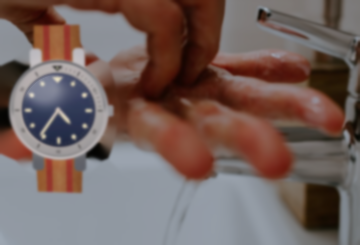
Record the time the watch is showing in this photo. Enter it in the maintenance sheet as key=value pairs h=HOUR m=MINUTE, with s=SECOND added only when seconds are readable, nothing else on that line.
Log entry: h=4 m=36
